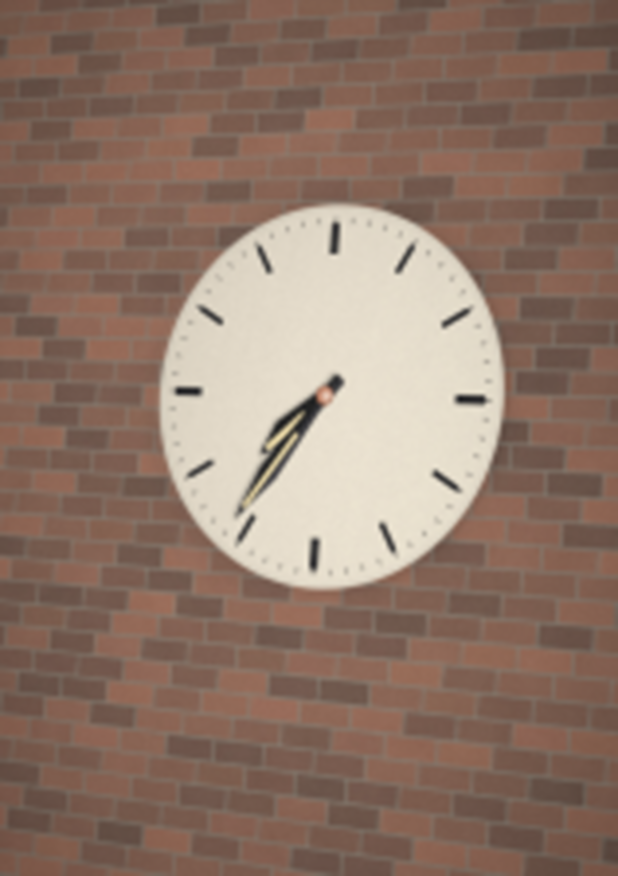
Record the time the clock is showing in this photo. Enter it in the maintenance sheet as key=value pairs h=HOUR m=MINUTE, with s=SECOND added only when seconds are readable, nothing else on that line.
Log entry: h=7 m=36
